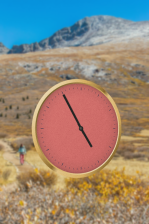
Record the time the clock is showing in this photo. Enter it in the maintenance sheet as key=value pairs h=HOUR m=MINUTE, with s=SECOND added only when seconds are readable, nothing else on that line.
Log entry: h=4 m=55
